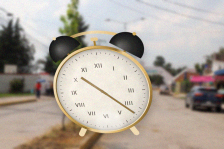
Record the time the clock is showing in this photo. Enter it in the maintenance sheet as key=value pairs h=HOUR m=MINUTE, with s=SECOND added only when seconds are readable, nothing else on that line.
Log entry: h=10 m=22
